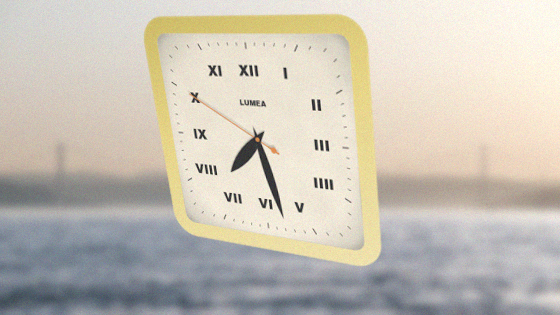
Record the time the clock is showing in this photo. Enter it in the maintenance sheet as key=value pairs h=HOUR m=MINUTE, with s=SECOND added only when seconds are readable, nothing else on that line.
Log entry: h=7 m=27 s=50
